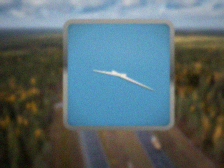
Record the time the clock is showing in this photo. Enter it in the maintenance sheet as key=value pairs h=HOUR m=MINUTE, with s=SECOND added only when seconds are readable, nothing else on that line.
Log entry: h=9 m=19
